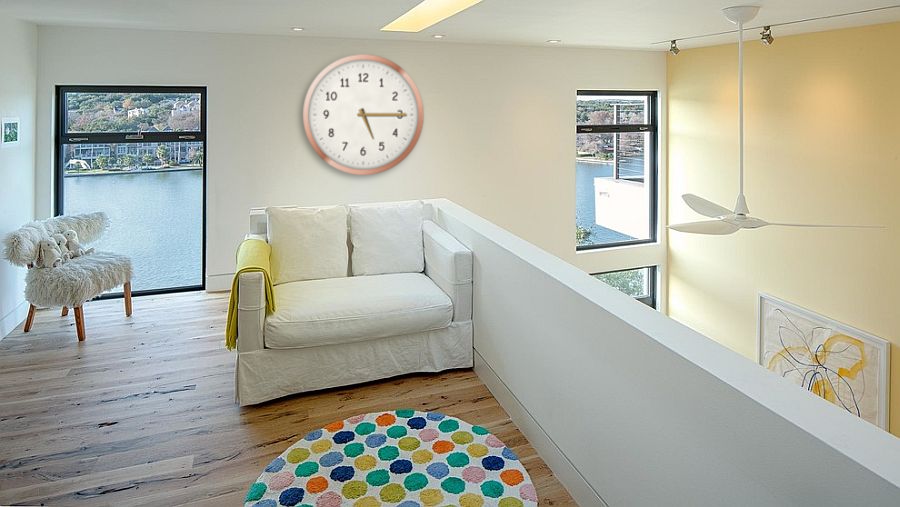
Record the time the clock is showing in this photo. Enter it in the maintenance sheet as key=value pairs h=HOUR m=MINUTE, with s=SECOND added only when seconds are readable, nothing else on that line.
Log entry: h=5 m=15
